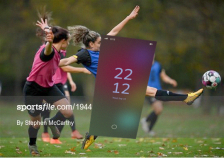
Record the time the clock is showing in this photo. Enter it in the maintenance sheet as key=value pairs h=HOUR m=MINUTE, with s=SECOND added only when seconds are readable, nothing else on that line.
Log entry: h=22 m=12
